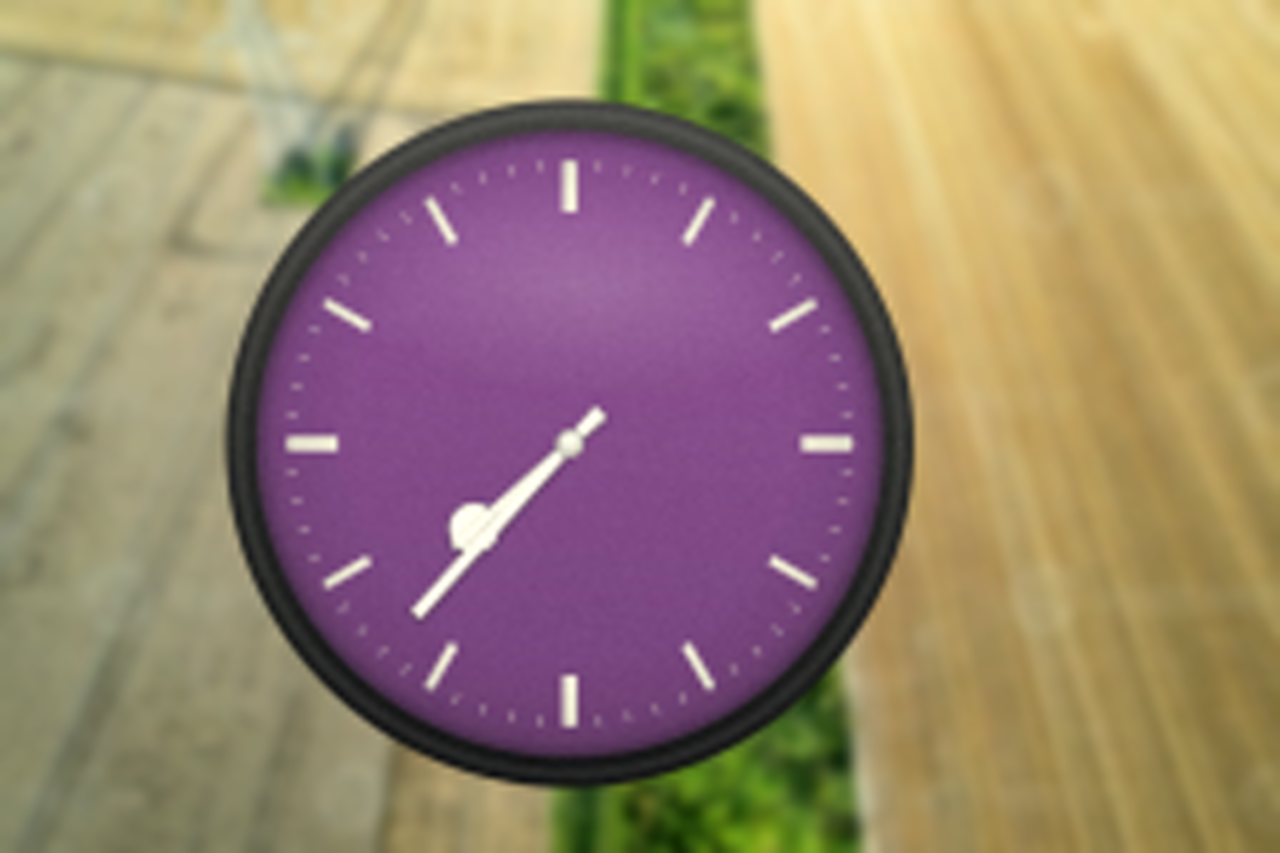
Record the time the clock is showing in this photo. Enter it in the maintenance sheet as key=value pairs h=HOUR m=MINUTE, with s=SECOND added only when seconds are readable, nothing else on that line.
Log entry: h=7 m=37
